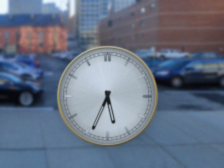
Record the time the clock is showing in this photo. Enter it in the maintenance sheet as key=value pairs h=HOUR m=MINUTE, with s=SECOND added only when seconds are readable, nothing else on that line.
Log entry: h=5 m=34
